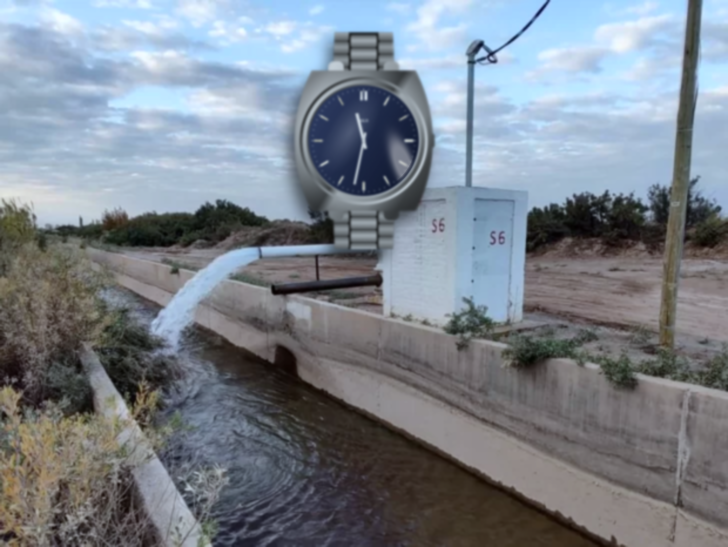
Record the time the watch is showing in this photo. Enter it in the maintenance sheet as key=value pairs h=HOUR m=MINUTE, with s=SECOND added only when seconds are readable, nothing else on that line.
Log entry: h=11 m=32
